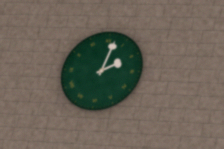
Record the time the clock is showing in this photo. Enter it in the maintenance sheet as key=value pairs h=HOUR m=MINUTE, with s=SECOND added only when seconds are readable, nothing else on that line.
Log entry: h=2 m=2
